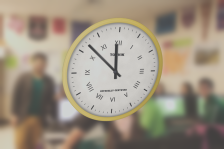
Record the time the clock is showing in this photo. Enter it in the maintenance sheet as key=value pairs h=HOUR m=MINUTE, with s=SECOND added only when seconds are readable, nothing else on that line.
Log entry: h=11 m=52
